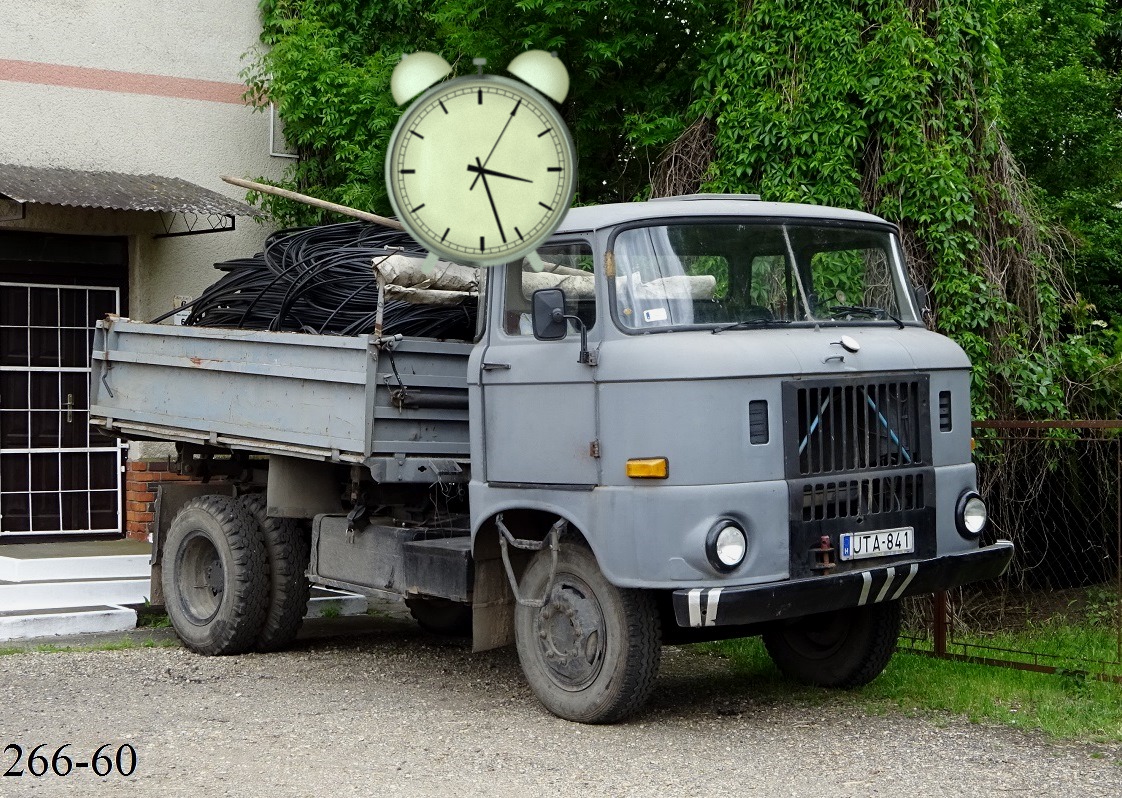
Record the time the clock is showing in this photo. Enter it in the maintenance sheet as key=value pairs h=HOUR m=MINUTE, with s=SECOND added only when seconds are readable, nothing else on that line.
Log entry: h=3 m=27 s=5
